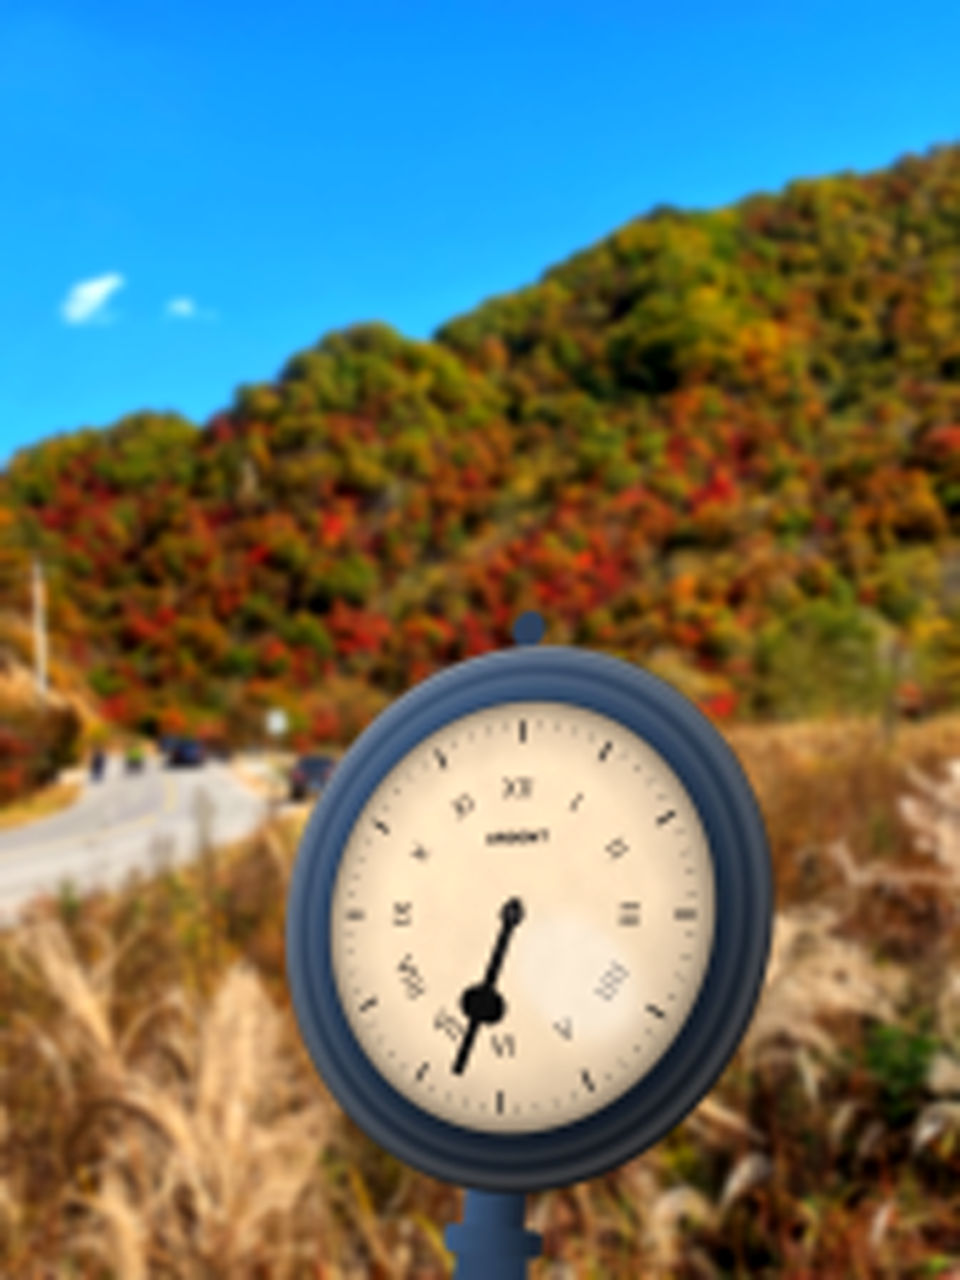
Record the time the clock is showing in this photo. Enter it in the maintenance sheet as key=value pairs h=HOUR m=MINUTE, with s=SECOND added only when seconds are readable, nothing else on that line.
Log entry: h=6 m=33
